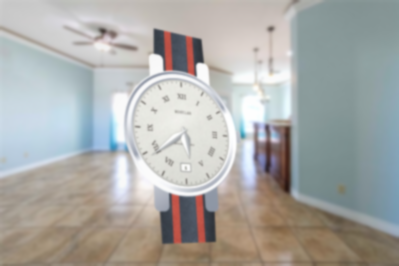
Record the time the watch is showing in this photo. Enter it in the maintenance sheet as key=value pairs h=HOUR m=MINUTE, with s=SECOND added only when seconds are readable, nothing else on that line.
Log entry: h=5 m=39
